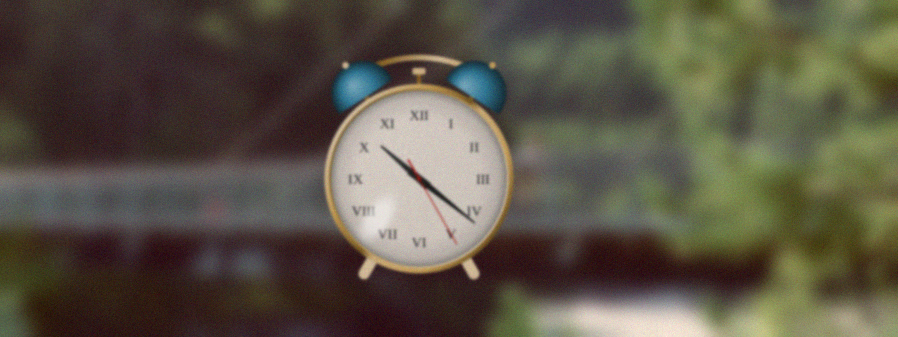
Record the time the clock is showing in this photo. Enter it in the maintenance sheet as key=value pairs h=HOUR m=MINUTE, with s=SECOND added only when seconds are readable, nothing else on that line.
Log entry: h=10 m=21 s=25
